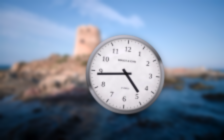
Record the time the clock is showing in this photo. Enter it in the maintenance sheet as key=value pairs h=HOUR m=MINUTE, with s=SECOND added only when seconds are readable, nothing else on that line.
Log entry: h=4 m=44
